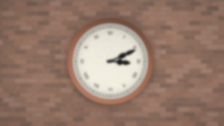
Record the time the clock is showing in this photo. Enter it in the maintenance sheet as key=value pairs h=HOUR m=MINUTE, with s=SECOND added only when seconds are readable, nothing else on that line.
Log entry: h=3 m=11
